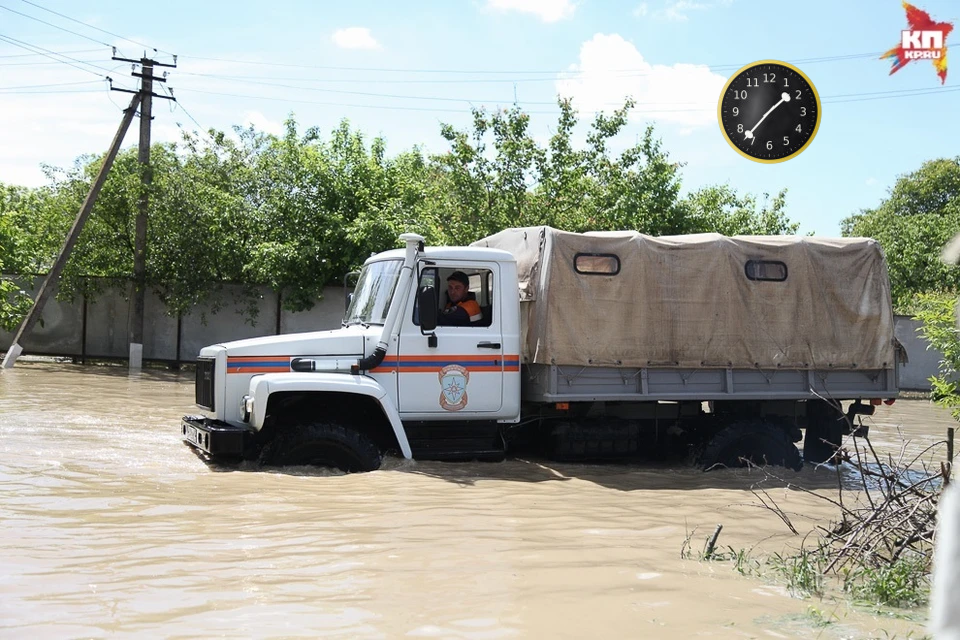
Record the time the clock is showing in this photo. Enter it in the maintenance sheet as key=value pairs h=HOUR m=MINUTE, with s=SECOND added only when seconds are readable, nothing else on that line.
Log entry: h=1 m=37
